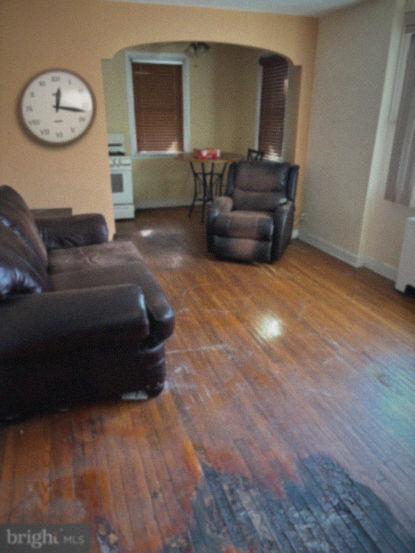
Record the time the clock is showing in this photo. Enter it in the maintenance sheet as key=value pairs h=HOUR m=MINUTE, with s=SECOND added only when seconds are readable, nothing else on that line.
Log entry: h=12 m=17
